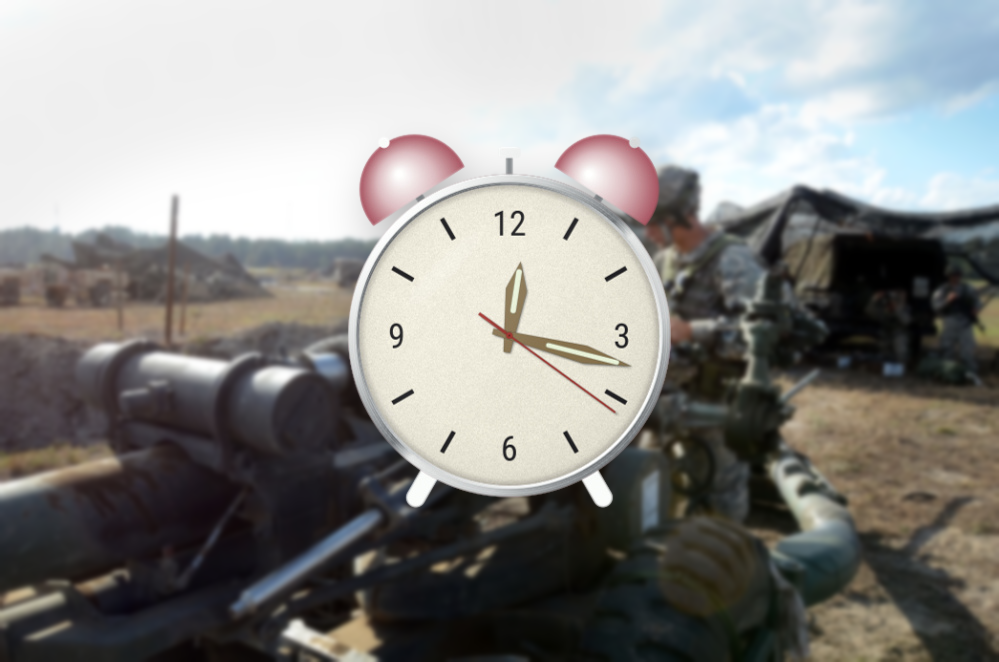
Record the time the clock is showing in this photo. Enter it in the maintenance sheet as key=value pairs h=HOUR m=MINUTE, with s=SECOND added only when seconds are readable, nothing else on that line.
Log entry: h=12 m=17 s=21
